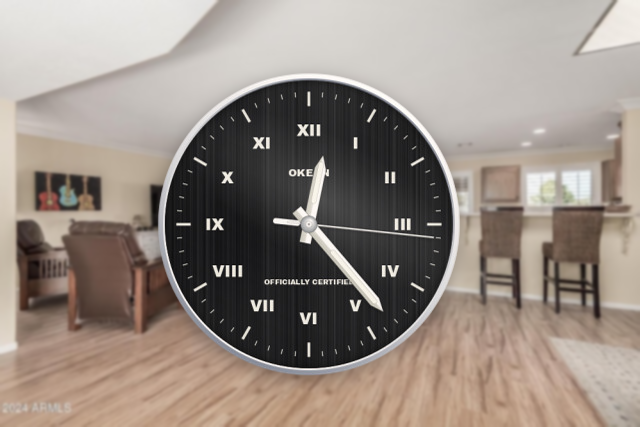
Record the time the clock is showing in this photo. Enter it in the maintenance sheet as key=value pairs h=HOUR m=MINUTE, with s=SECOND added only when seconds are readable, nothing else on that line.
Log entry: h=12 m=23 s=16
